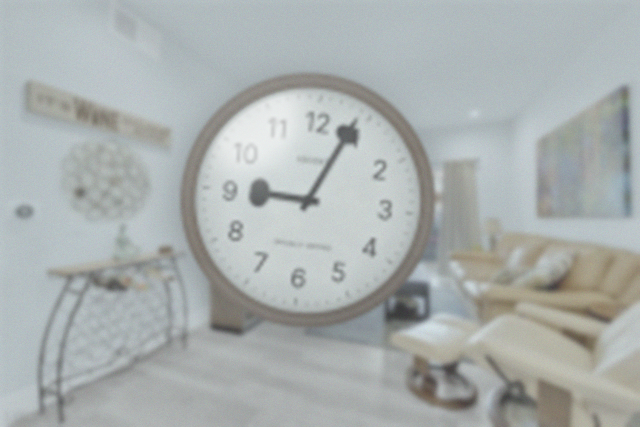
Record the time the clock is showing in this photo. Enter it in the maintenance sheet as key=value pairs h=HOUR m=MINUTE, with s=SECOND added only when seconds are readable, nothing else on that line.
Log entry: h=9 m=4
